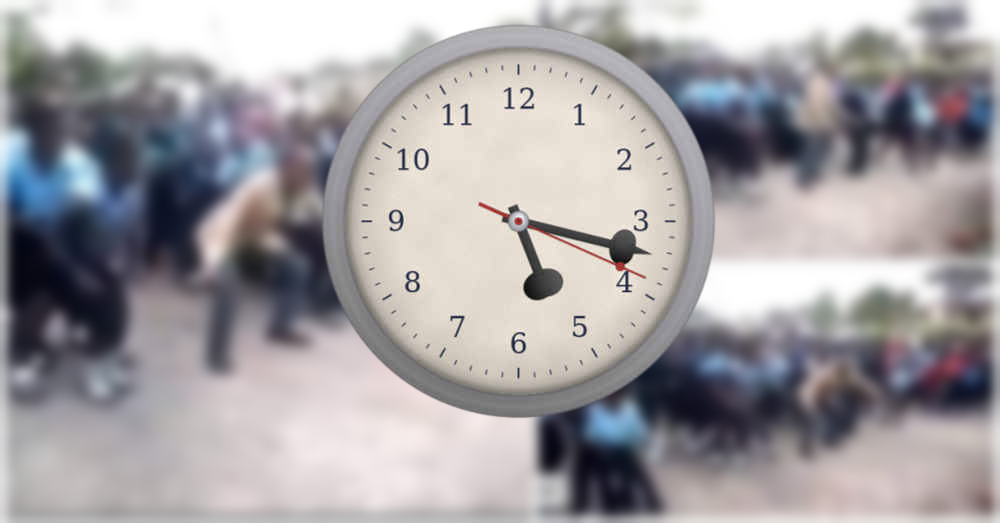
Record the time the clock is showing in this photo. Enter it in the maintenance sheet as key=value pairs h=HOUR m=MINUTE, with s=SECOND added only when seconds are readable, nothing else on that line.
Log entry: h=5 m=17 s=19
